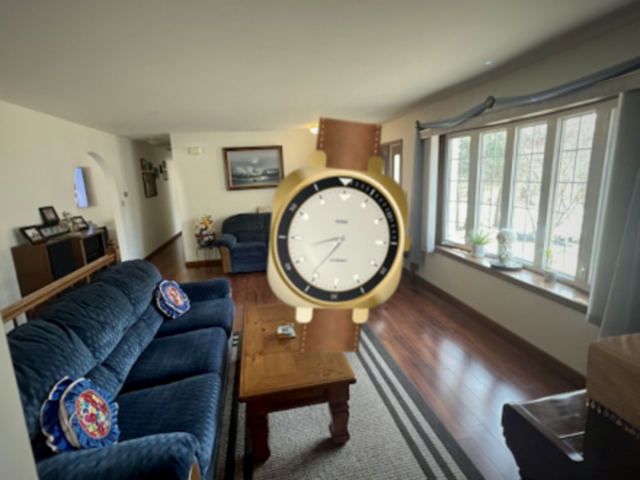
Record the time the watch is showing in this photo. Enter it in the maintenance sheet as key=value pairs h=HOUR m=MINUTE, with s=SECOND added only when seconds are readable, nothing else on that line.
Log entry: h=8 m=36
